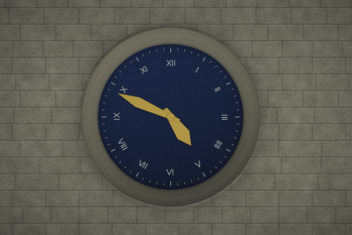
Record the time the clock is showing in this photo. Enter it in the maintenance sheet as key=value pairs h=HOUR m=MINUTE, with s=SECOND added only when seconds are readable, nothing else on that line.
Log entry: h=4 m=49
